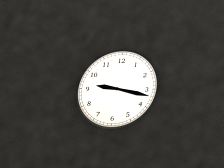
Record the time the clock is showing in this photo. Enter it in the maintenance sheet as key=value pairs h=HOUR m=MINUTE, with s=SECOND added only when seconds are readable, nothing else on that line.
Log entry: h=9 m=17
